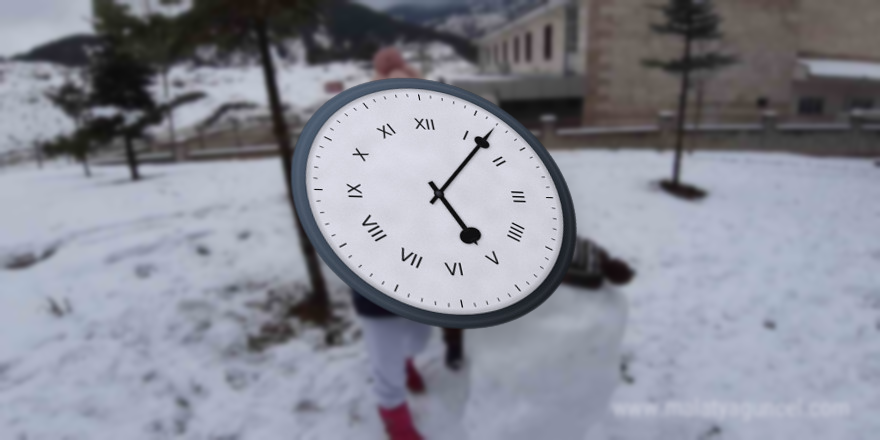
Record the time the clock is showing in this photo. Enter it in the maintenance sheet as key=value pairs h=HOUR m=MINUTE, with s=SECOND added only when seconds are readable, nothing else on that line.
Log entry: h=5 m=7
